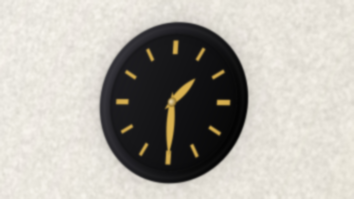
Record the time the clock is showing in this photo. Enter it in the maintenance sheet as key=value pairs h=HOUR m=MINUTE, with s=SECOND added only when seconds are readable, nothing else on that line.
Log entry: h=1 m=30
